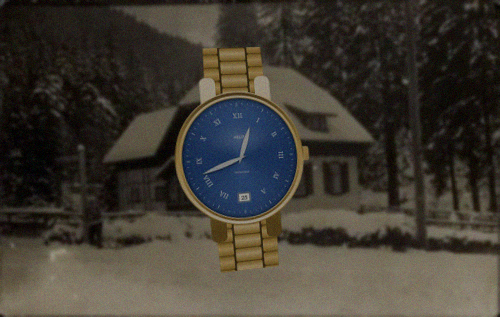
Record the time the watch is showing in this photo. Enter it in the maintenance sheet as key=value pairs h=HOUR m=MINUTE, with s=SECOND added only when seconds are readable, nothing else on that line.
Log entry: h=12 m=42
